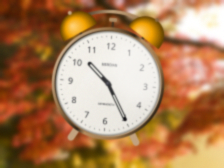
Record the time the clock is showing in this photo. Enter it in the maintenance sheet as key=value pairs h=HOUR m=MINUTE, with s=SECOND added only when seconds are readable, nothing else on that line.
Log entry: h=10 m=25
